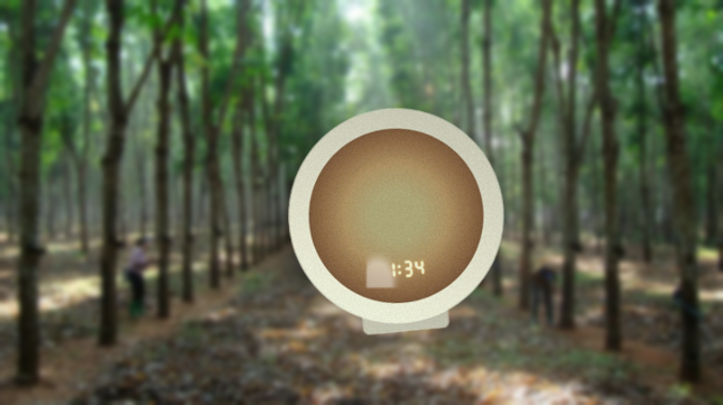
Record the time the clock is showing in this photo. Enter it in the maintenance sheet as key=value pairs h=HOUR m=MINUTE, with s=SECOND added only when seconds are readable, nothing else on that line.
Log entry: h=1 m=34
